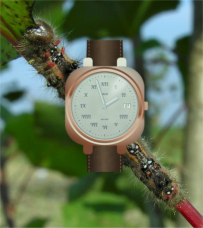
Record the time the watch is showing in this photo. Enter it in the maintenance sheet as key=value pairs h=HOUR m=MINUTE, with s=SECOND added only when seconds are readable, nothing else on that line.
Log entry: h=1 m=57
